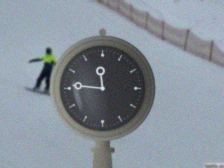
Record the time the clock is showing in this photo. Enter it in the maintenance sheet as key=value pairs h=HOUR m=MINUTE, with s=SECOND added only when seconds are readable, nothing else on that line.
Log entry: h=11 m=46
